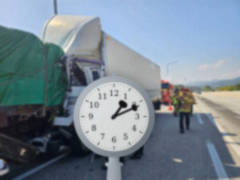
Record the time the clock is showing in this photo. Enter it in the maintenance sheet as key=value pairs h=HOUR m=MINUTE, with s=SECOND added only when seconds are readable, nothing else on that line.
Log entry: h=1 m=11
